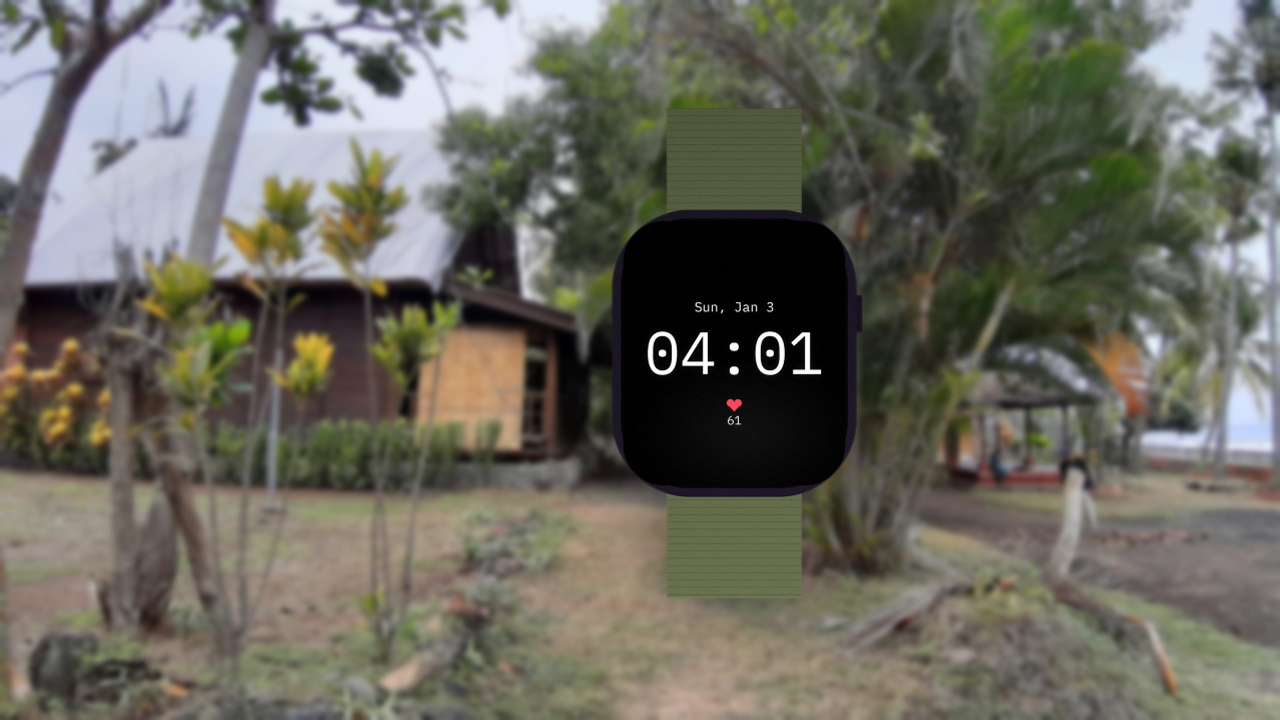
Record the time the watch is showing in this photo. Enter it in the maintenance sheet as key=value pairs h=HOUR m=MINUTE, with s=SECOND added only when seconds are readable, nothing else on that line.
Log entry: h=4 m=1
